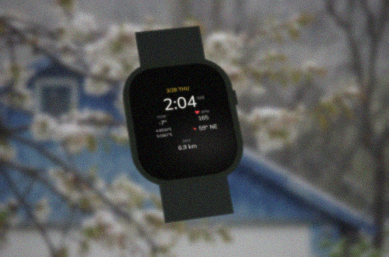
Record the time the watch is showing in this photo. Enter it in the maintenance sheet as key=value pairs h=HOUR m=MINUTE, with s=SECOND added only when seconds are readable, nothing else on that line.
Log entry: h=2 m=4
